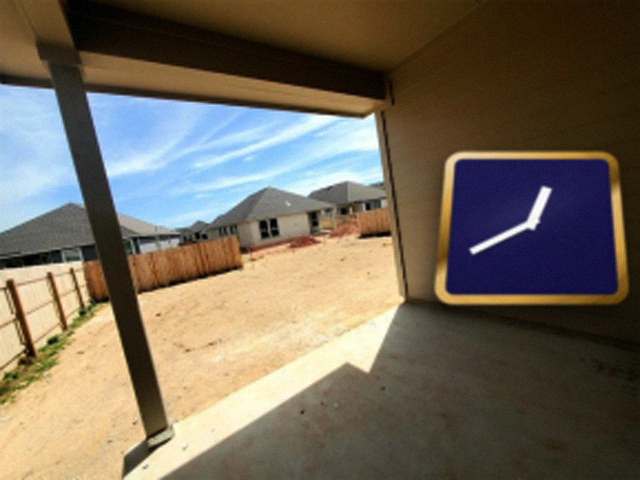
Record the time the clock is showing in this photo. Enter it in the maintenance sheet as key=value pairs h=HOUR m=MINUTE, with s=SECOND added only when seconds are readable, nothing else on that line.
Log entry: h=12 m=40
